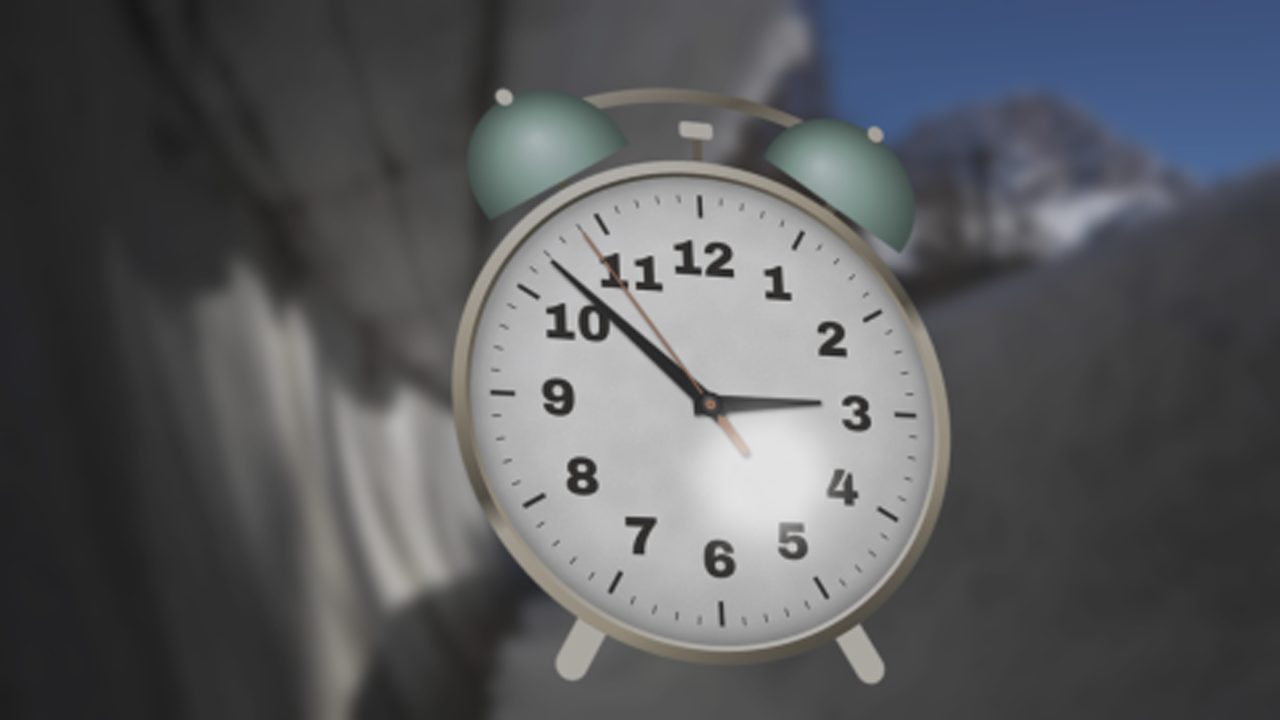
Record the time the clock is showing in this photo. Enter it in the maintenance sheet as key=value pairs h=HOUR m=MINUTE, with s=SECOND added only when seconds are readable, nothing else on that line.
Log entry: h=2 m=51 s=54
